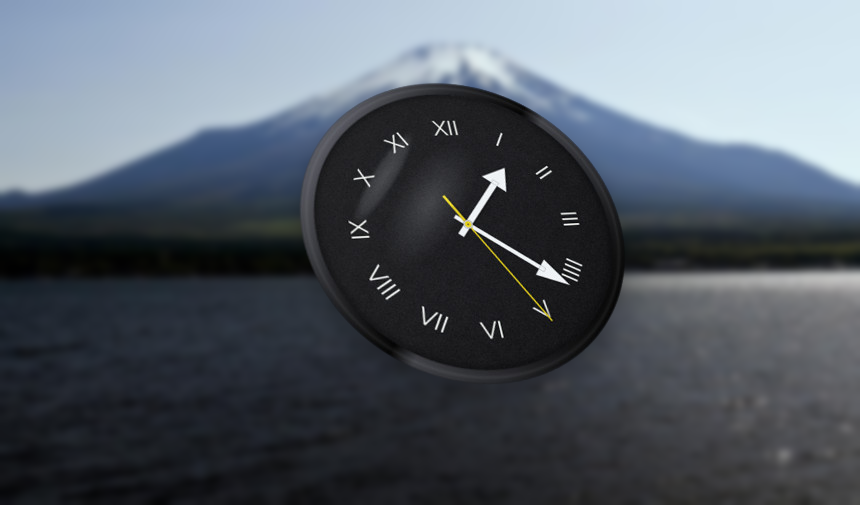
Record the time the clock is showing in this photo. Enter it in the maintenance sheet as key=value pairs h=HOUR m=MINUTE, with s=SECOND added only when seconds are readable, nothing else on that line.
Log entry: h=1 m=21 s=25
